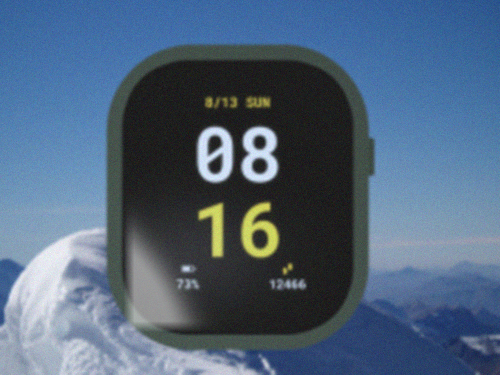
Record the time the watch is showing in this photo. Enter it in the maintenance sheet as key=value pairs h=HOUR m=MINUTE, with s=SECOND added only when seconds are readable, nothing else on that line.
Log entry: h=8 m=16
